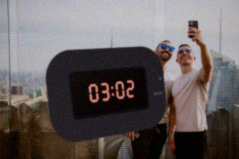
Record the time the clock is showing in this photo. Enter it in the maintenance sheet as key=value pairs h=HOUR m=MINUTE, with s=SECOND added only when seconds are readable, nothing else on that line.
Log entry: h=3 m=2
